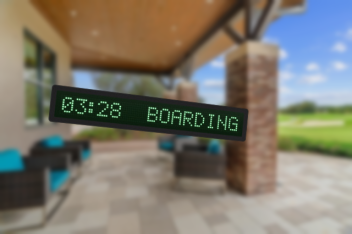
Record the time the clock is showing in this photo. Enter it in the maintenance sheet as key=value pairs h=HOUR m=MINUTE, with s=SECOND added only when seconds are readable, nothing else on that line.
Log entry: h=3 m=28
